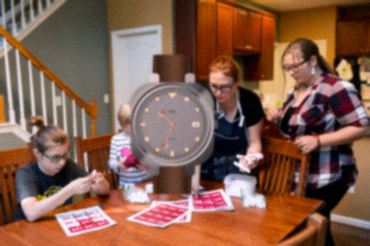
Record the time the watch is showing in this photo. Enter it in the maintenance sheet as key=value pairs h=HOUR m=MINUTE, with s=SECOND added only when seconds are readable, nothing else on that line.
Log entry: h=10 m=33
